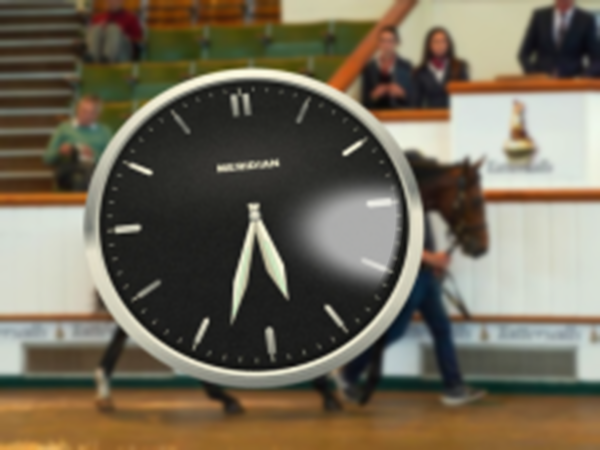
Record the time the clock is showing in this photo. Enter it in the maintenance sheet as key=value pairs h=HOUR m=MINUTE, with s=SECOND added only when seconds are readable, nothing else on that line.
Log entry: h=5 m=33
